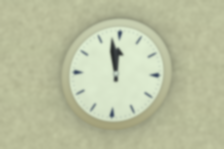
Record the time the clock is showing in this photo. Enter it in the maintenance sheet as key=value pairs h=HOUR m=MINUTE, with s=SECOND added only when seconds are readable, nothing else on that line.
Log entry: h=11 m=58
